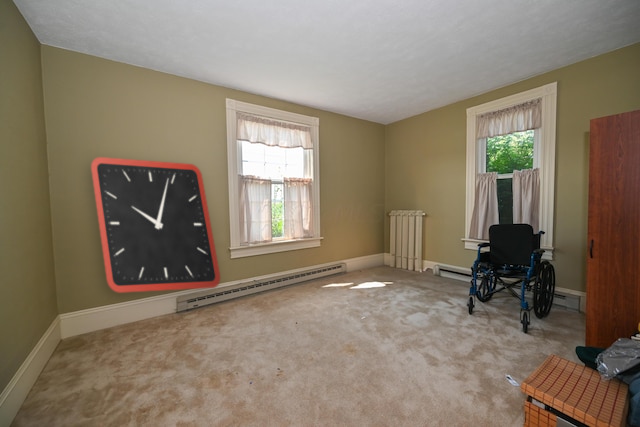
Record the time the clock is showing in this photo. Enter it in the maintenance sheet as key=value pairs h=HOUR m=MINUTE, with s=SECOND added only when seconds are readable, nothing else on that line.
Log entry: h=10 m=4
